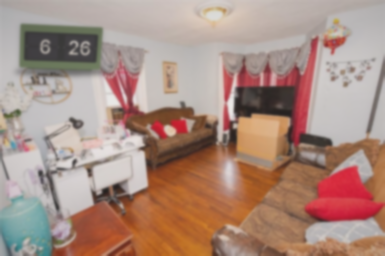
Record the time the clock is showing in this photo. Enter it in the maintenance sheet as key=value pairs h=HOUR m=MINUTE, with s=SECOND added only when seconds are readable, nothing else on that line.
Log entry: h=6 m=26
